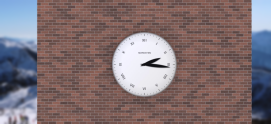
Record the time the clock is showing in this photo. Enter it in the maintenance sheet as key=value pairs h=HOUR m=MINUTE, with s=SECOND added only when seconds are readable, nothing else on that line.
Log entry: h=2 m=16
